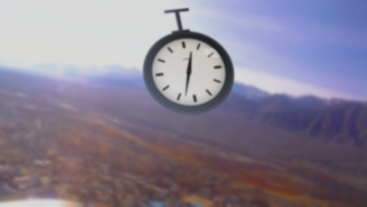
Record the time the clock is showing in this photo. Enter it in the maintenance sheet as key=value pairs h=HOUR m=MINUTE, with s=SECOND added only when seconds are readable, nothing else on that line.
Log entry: h=12 m=33
